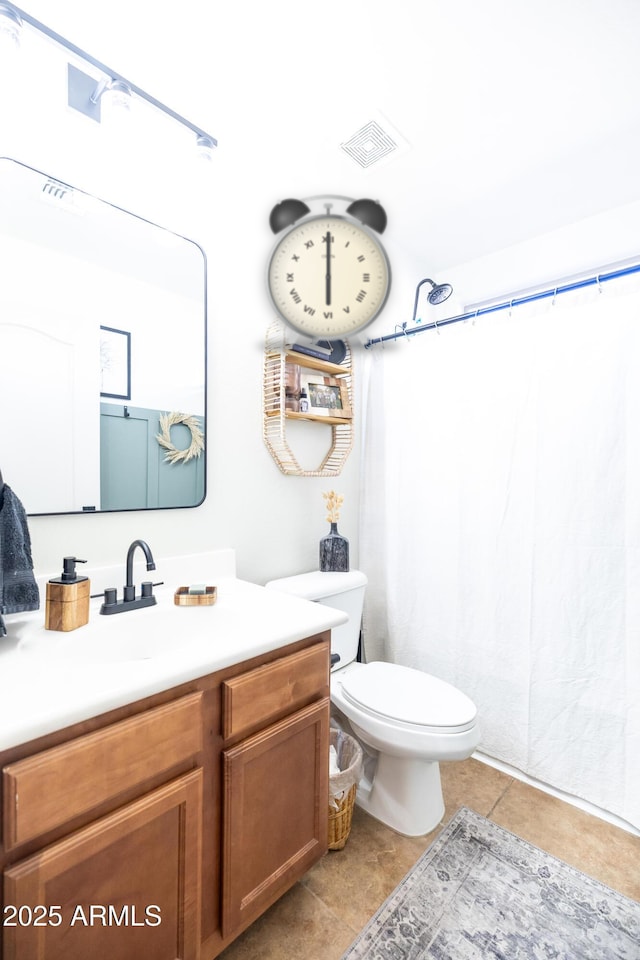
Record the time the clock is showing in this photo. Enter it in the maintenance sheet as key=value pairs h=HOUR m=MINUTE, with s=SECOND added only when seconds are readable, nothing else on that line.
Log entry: h=6 m=0
